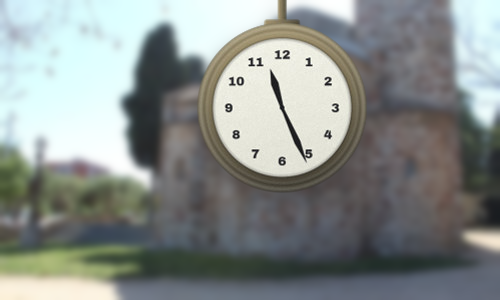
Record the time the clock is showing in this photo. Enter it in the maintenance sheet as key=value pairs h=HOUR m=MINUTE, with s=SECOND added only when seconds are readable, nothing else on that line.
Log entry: h=11 m=26
